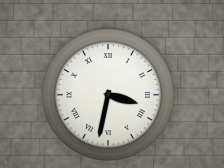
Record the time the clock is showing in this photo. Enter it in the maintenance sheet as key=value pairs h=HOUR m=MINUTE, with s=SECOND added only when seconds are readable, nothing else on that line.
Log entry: h=3 m=32
